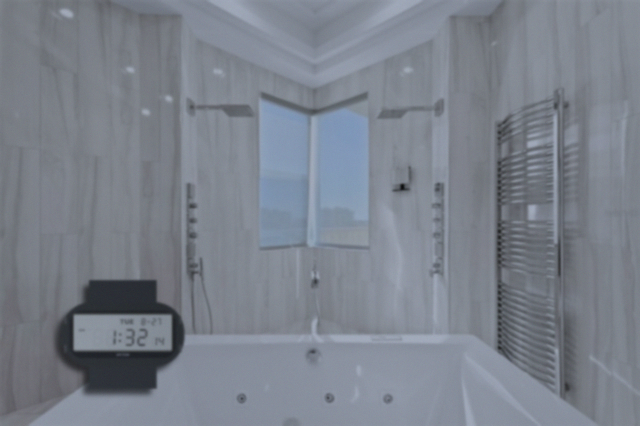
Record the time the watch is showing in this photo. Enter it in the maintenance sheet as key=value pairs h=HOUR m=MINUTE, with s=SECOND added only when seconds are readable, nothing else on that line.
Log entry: h=1 m=32
